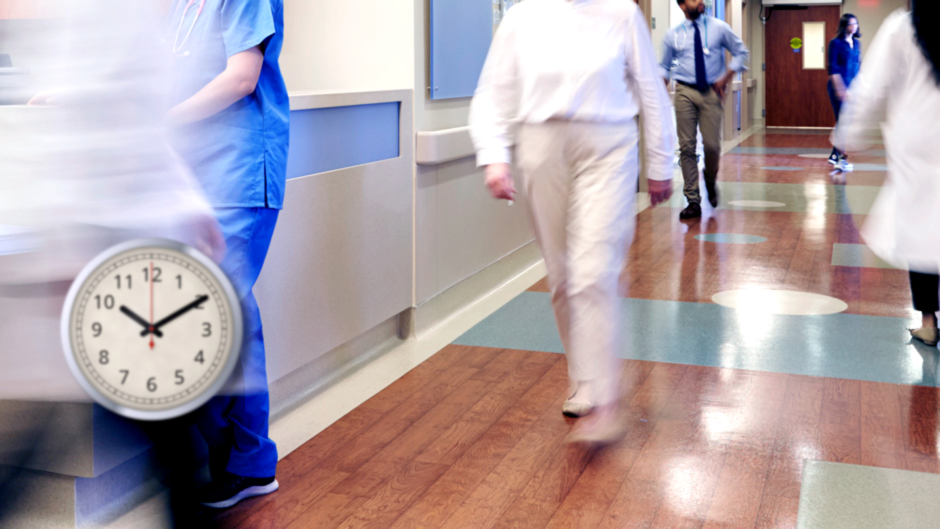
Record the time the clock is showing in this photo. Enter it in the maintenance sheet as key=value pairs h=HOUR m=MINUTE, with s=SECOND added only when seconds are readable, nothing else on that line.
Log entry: h=10 m=10 s=0
